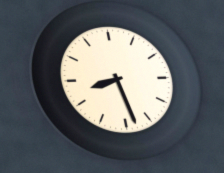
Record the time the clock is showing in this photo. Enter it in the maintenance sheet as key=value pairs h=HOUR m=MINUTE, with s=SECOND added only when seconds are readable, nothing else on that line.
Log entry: h=8 m=28
